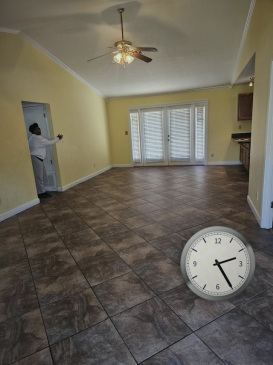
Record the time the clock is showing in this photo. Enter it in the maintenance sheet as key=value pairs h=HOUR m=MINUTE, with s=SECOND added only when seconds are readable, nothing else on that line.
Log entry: h=2 m=25
